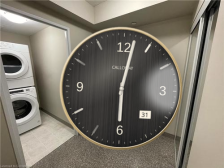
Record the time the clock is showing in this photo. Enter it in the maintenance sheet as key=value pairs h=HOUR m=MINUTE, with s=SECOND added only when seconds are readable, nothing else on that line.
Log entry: h=6 m=2
